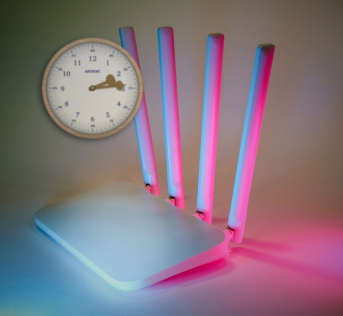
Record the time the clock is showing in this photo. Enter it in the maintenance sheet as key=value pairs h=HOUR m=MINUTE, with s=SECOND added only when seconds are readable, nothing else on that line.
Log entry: h=2 m=14
